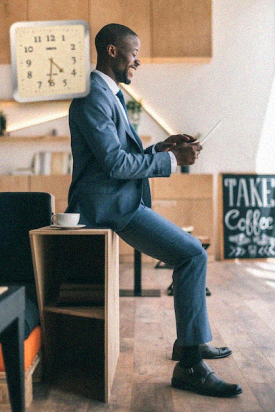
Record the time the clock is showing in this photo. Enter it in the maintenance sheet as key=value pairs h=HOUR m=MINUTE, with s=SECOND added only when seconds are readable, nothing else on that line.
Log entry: h=4 m=31
